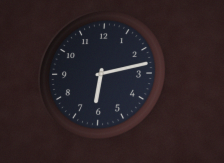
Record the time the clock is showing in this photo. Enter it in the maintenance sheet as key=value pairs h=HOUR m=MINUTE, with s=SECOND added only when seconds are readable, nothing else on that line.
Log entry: h=6 m=13
